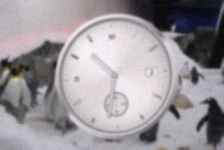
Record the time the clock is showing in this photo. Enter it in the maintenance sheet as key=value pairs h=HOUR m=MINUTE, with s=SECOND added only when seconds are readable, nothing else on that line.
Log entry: h=10 m=32
